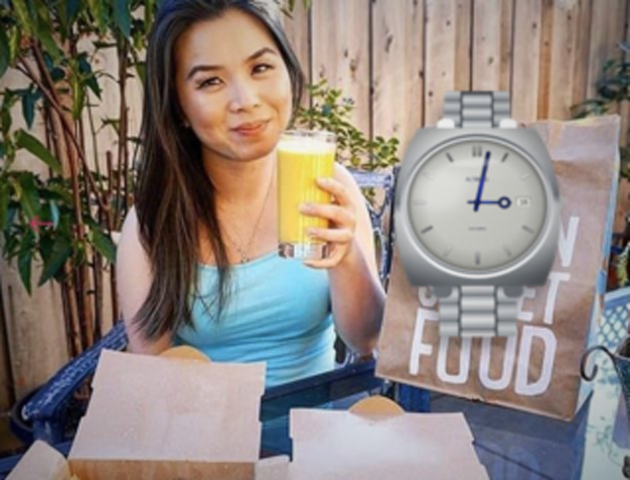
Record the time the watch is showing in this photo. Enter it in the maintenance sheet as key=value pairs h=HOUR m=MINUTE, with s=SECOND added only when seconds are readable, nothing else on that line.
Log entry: h=3 m=2
